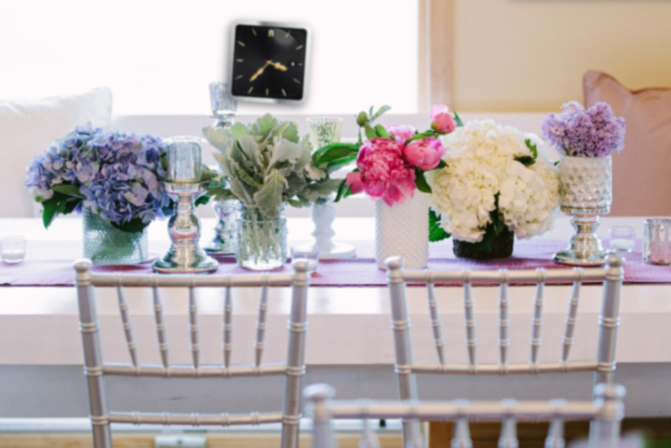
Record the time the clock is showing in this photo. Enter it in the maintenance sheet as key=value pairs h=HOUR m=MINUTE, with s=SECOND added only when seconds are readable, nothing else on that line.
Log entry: h=3 m=37
